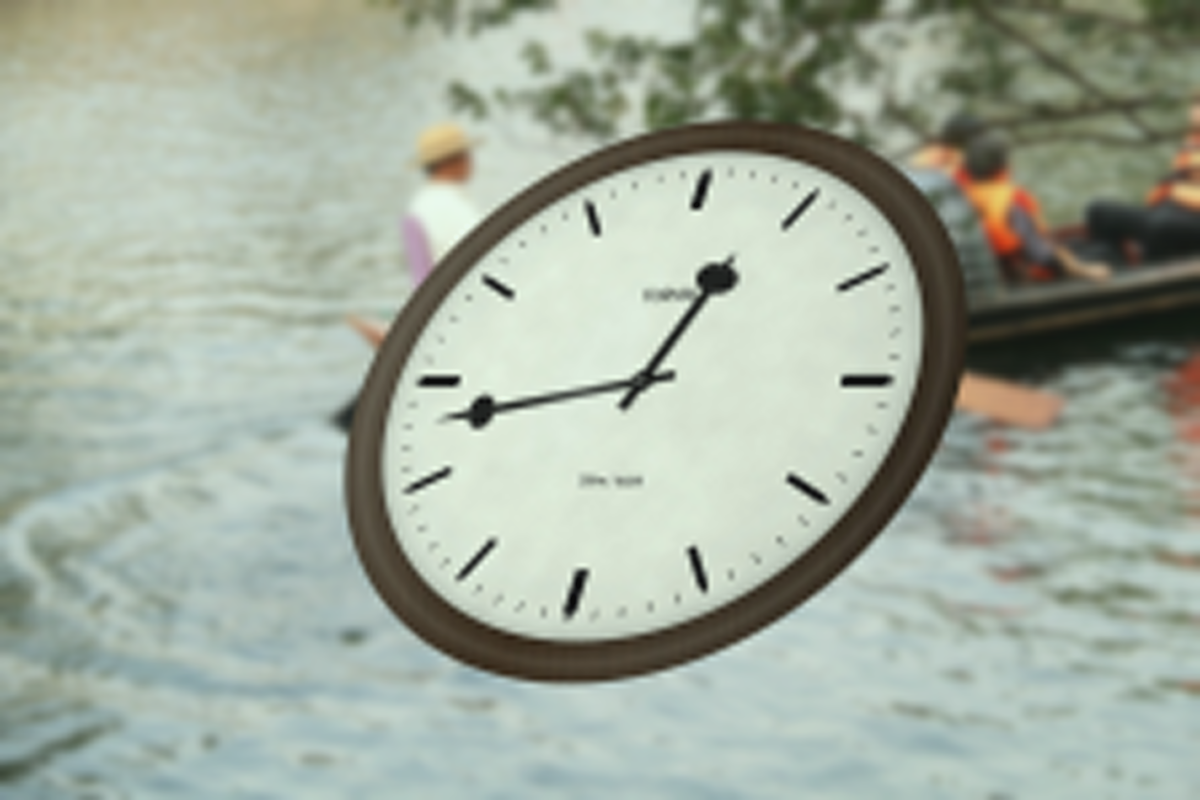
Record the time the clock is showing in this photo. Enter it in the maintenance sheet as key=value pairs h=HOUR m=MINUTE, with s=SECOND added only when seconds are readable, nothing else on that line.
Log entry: h=12 m=43
